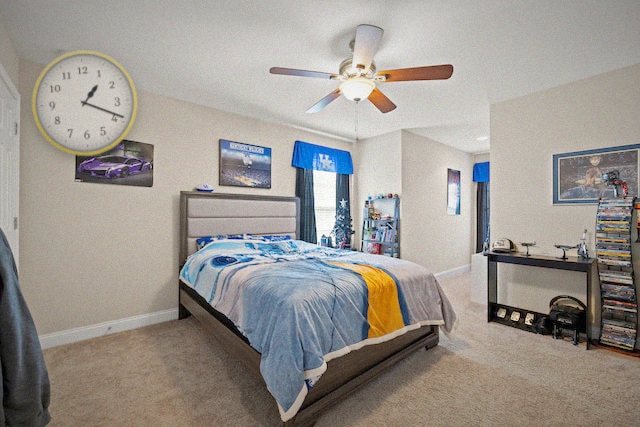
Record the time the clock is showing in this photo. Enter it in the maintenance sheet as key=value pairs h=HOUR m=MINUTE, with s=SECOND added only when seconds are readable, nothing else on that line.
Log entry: h=1 m=19
